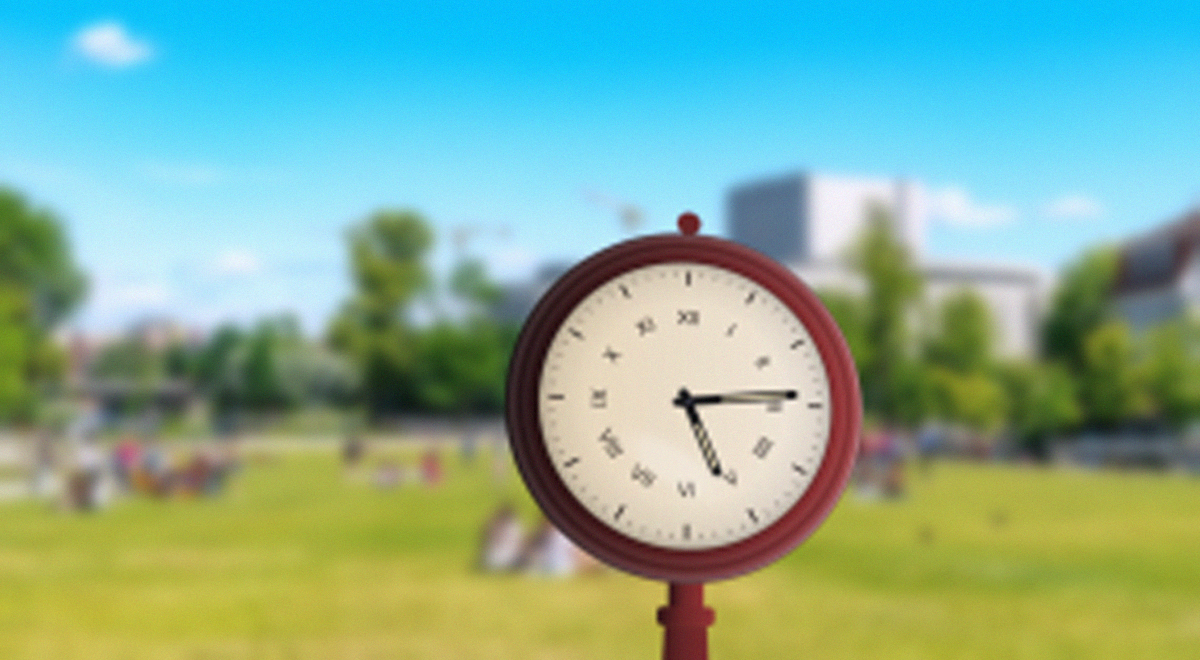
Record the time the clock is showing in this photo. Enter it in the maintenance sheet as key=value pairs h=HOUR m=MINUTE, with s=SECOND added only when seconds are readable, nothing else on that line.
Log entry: h=5 m=14
